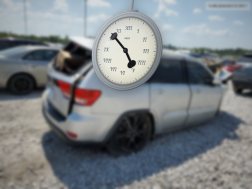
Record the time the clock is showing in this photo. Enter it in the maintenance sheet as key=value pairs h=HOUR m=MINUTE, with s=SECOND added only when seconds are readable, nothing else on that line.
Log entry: h=4 m=52
